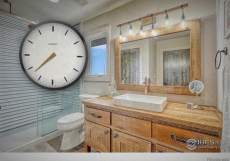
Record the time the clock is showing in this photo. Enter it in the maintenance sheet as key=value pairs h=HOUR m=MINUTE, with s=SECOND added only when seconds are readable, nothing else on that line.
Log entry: h=7 m=38
